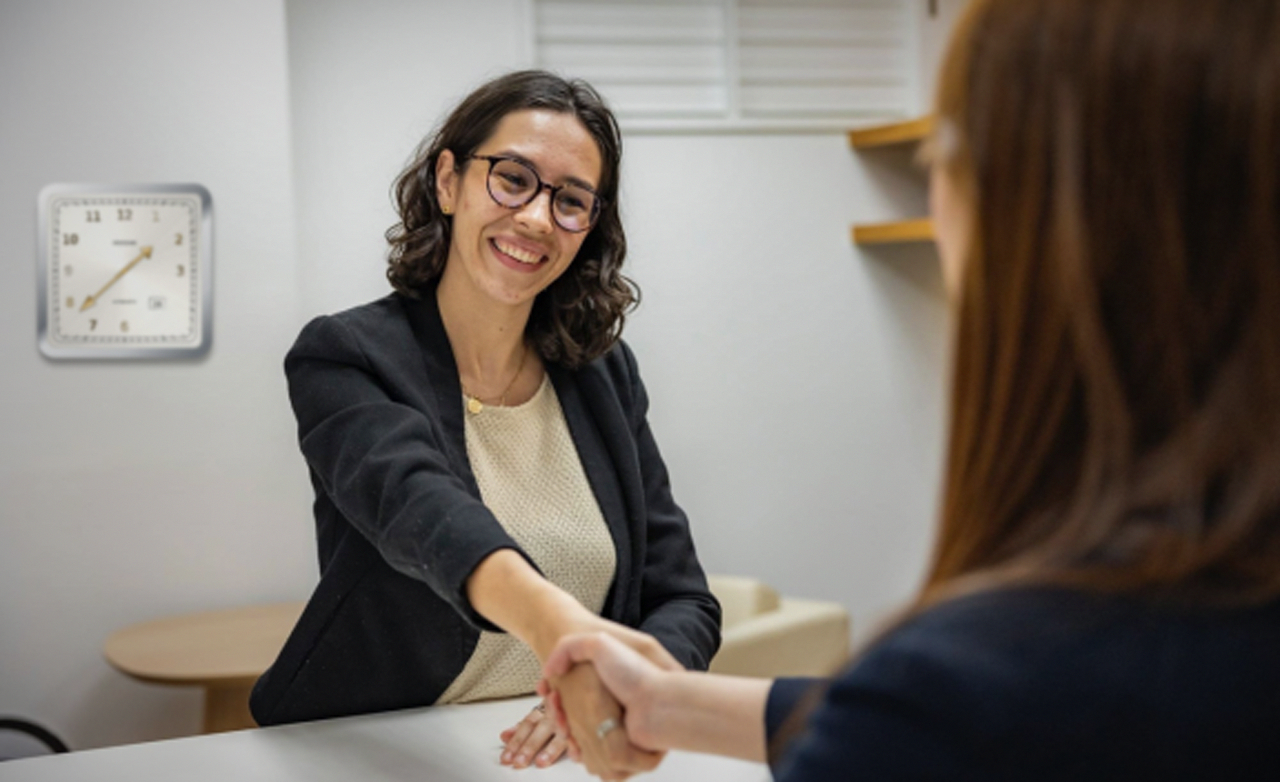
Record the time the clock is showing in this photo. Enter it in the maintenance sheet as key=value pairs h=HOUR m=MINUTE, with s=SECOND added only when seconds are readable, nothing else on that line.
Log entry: h=1 m=38
